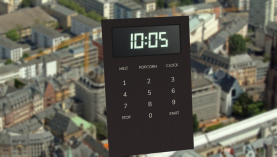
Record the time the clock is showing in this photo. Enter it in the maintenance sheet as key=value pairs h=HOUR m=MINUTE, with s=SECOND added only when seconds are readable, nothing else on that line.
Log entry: h=10 m=5
